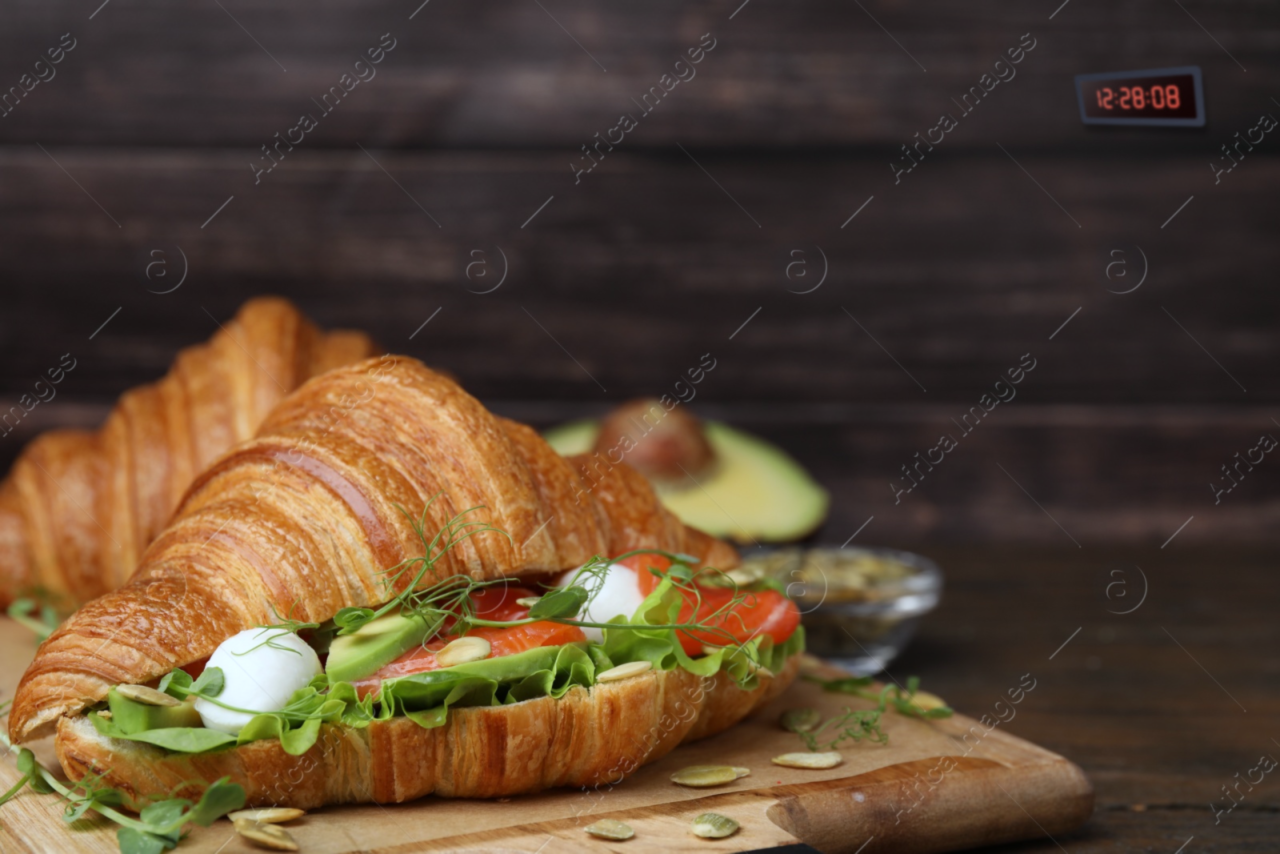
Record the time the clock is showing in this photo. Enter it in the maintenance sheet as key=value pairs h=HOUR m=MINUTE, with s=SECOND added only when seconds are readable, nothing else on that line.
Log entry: h=12 m=28 s=8
